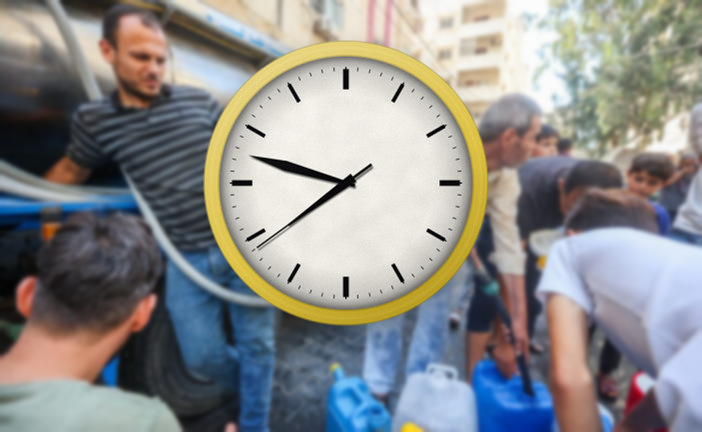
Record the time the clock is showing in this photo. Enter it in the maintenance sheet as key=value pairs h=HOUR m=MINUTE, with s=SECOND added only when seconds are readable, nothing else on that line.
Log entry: h=7 m=47 s=39
